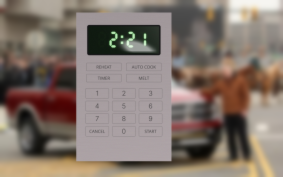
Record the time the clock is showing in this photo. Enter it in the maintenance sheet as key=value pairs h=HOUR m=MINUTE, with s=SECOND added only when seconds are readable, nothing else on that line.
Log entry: h=2 m=21
